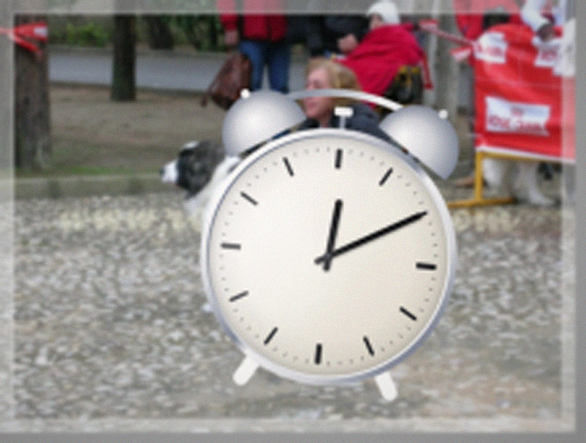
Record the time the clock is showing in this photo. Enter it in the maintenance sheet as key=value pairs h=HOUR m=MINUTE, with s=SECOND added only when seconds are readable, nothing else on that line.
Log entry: h=12 m=10
